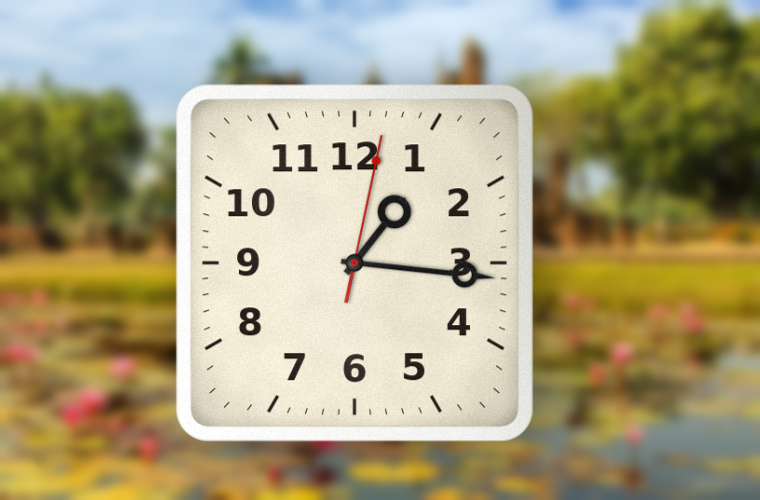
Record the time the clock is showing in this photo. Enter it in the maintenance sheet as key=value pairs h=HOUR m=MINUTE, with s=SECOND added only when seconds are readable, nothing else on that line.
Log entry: h=1 m=16 s=2
